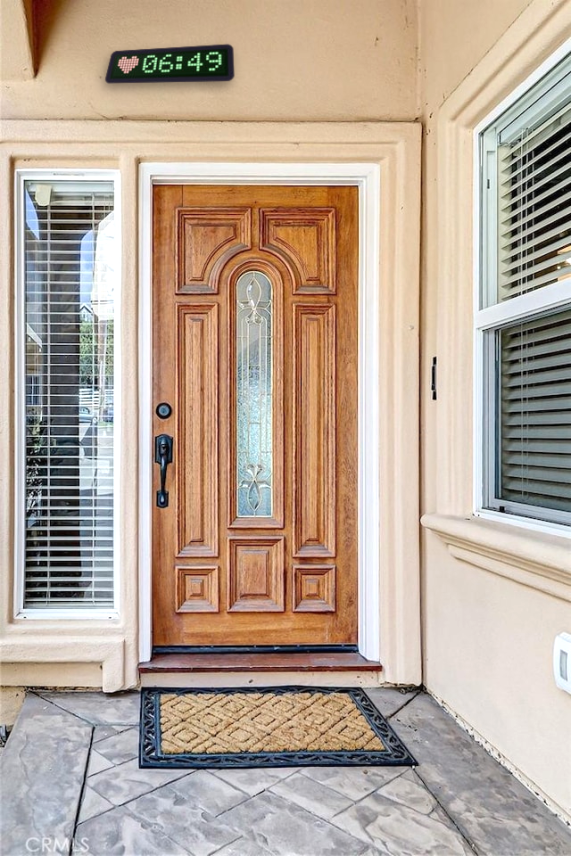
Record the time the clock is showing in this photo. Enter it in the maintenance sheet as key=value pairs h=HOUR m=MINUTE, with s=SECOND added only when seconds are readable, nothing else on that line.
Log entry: h=6 m=49
